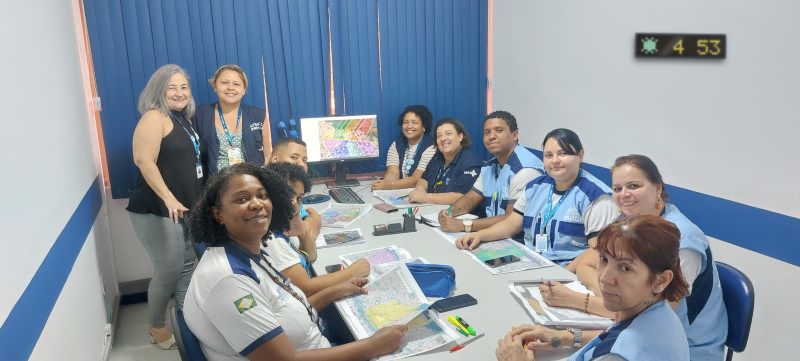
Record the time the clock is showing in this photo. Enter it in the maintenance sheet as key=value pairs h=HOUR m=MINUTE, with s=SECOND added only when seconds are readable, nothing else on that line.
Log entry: h=4 m=53
